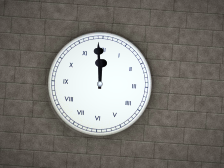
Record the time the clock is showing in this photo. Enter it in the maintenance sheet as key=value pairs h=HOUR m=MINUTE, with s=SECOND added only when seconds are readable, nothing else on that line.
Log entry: h=11 m=59
